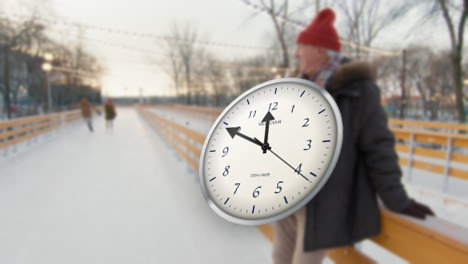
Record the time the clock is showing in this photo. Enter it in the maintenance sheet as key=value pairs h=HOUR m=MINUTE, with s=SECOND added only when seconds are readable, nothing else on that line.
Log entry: h=11 m=49 s=21
